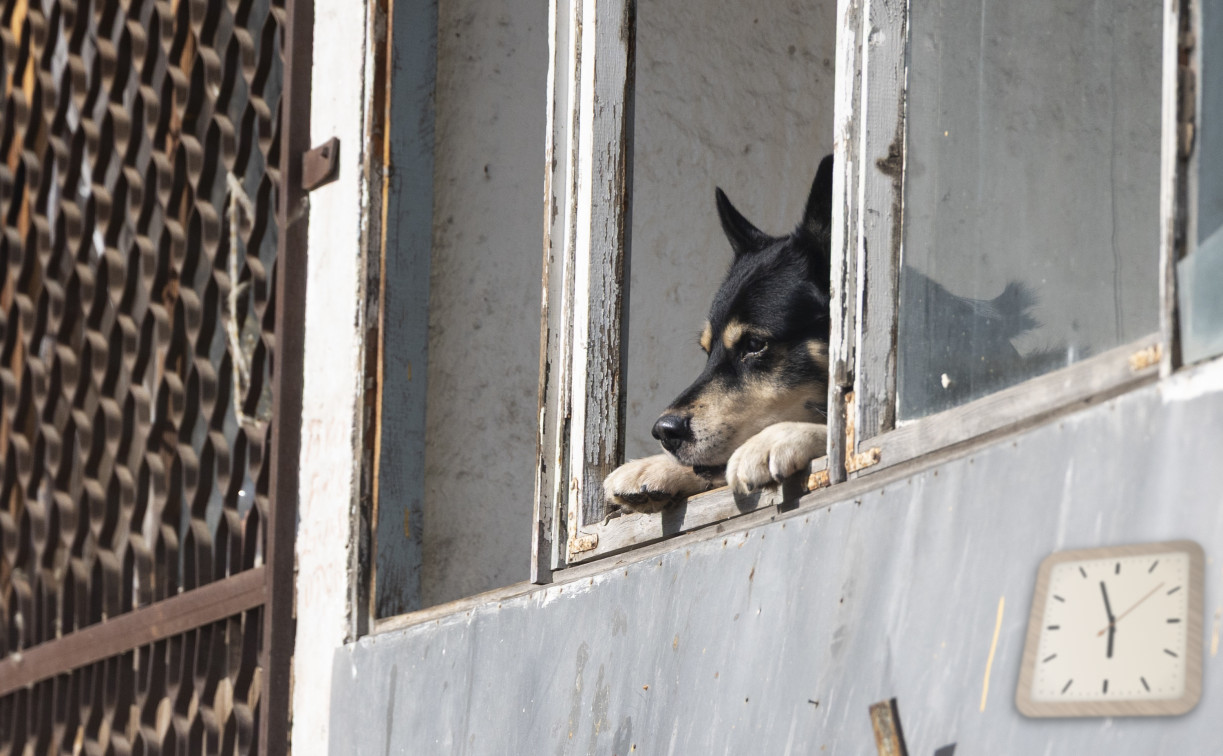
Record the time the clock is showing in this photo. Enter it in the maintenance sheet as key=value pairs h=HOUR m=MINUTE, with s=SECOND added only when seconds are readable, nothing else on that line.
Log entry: h=5 m=57 s=8
